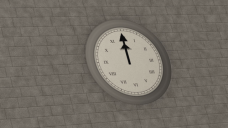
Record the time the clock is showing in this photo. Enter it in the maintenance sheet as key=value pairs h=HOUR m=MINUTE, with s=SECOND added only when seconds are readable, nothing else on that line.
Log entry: h=12 m=0
